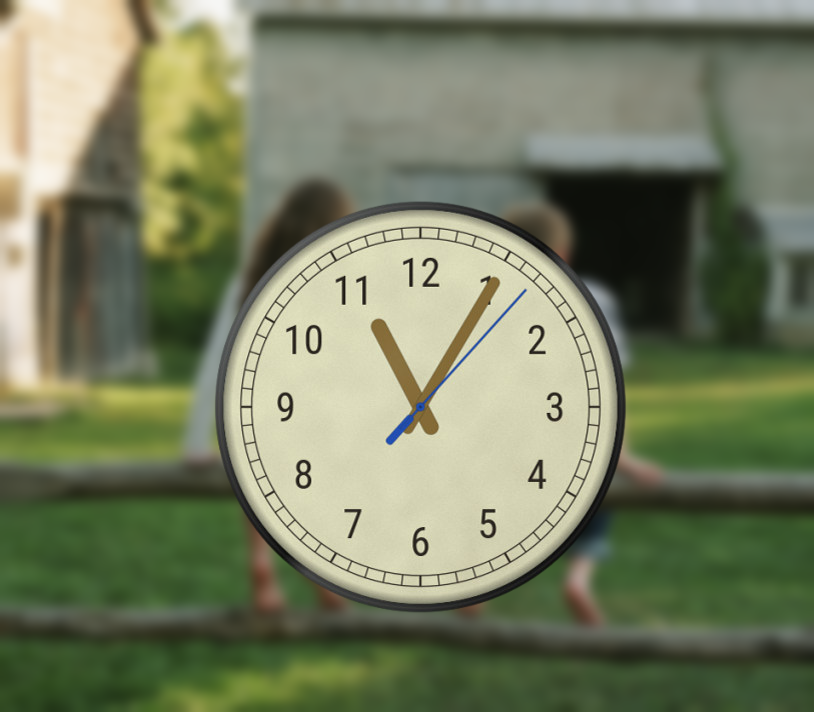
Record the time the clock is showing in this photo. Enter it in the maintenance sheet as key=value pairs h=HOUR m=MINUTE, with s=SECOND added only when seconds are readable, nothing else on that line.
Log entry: h=11 m=5 s=7
